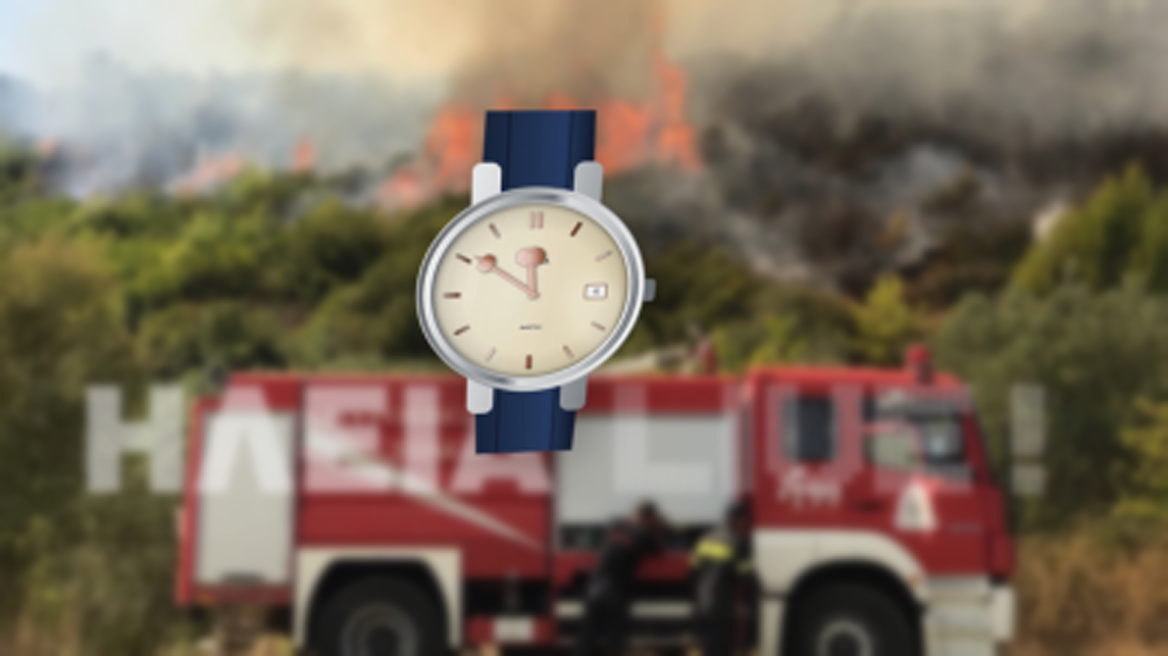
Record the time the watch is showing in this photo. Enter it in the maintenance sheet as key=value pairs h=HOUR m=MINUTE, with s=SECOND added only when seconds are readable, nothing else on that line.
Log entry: h=11 m=51
